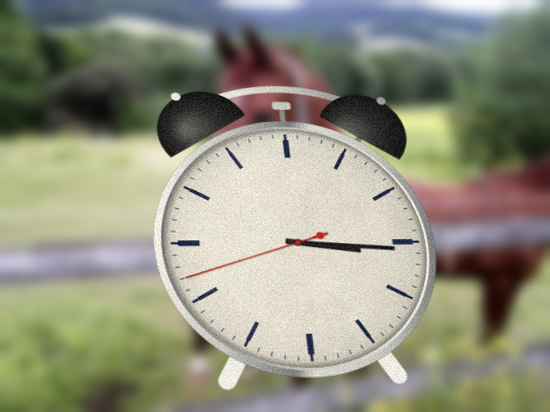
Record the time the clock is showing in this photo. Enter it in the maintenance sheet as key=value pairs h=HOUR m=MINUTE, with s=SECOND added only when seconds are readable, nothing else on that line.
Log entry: h=3 m=15 s=42
